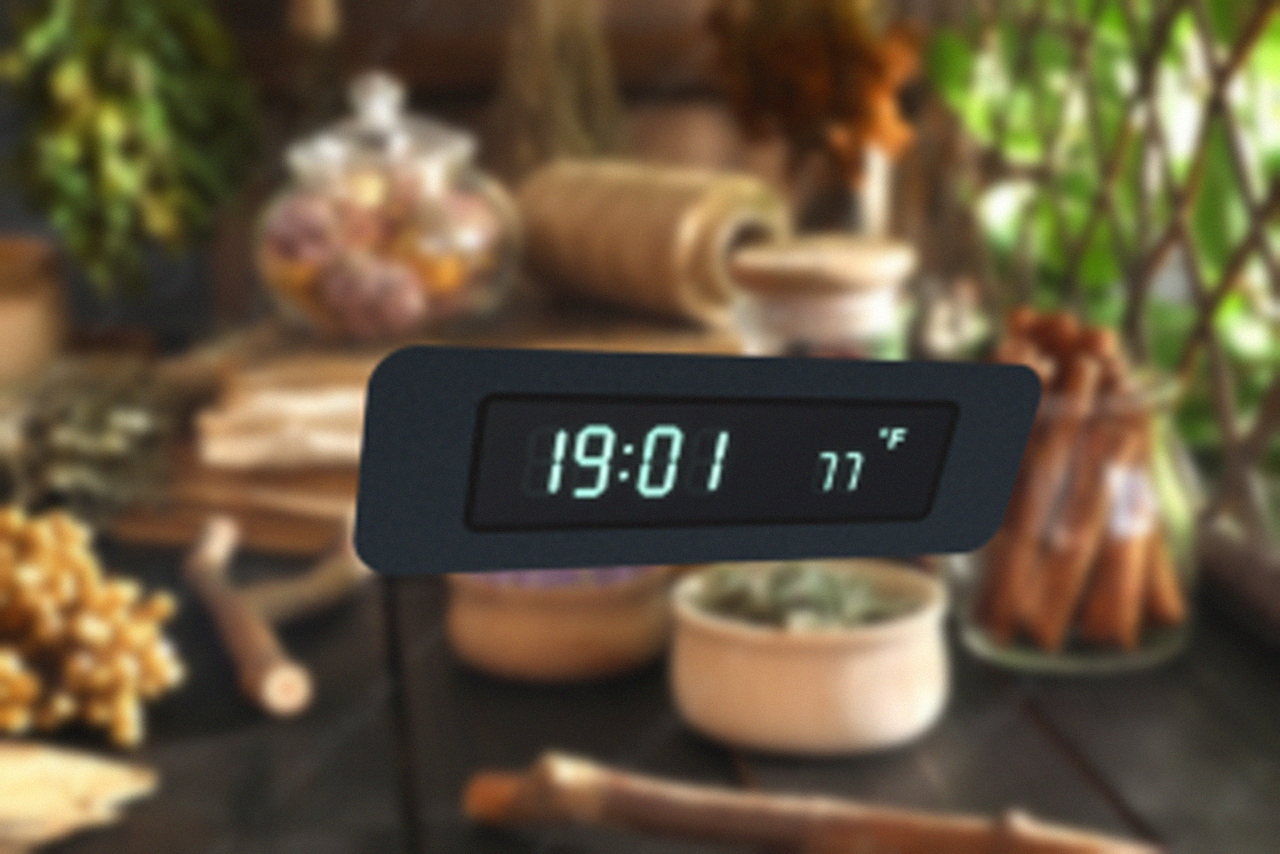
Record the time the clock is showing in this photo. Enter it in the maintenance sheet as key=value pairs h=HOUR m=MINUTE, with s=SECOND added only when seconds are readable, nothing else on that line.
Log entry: h=19 m=1
